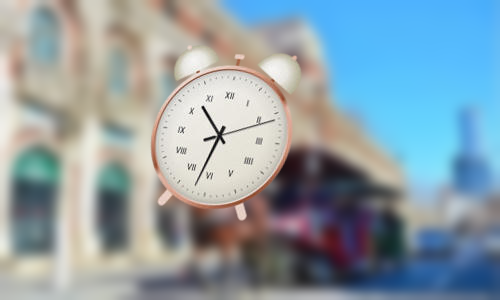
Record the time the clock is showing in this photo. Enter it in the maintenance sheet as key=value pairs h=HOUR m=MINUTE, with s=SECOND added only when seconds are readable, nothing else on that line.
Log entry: h=10 m=32 s=11
